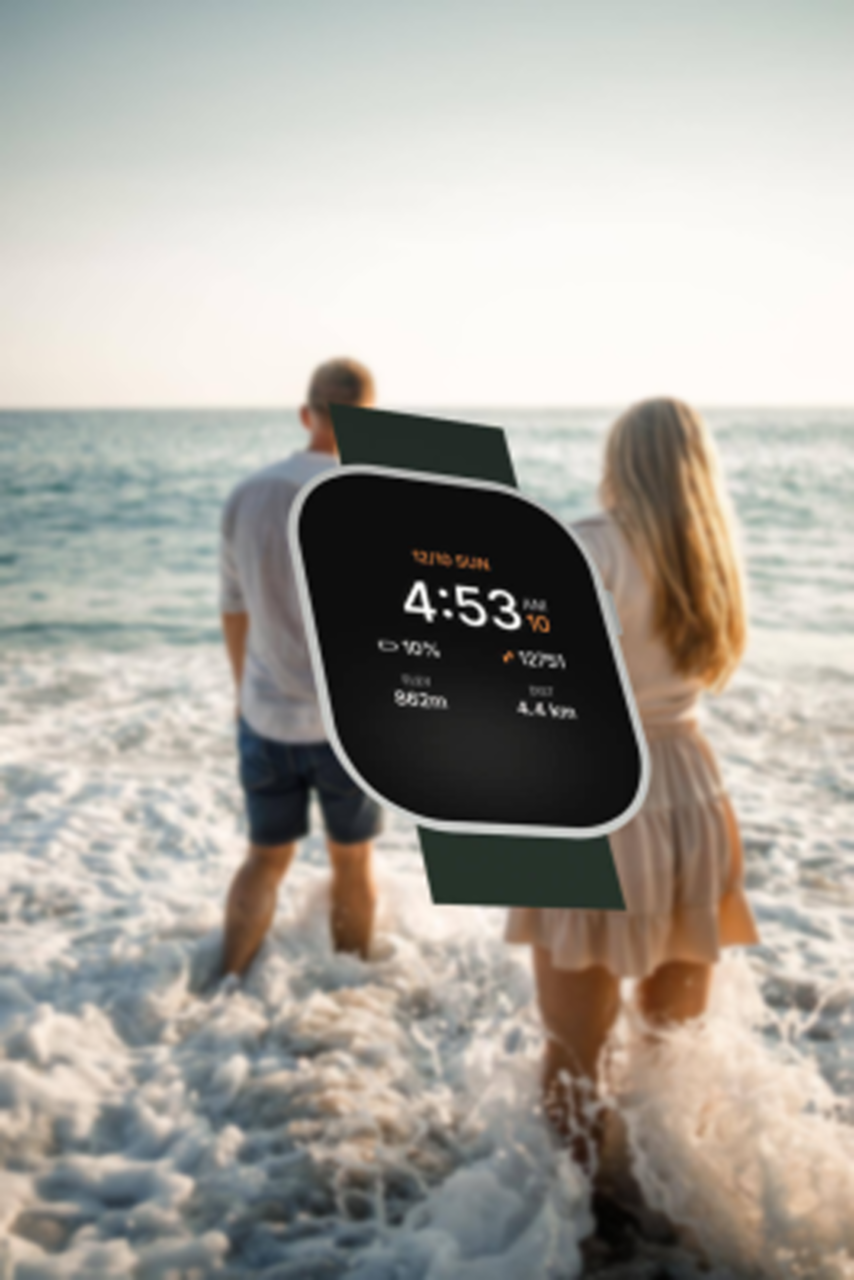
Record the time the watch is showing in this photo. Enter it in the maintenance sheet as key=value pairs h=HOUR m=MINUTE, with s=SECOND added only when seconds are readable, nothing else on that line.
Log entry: h=4 m=53
